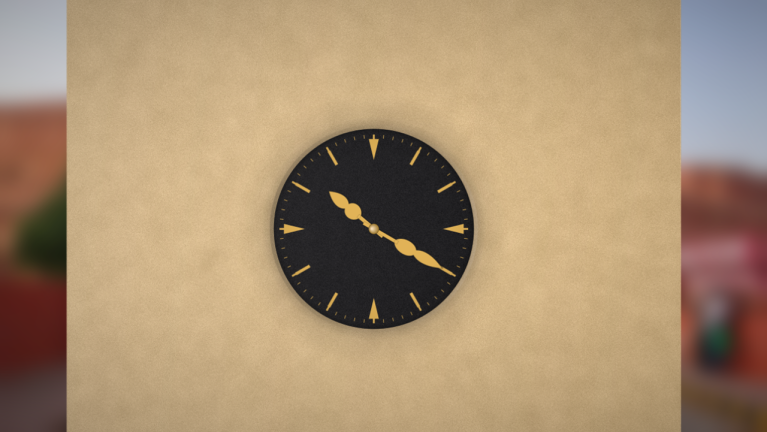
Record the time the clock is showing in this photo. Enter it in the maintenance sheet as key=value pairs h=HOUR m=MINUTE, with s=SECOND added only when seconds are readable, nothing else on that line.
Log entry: h=10 m=20
